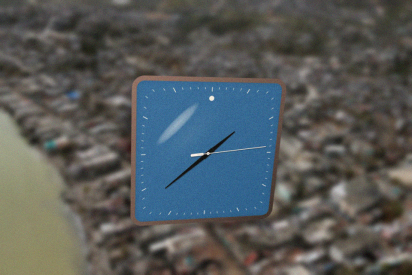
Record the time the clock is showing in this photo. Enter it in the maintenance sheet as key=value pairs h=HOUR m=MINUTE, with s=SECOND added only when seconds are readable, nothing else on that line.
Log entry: h=1 m=38 s=14
